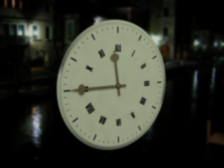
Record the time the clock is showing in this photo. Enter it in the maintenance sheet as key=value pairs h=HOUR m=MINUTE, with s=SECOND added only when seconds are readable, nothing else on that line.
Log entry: h=11 m=45
